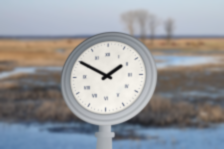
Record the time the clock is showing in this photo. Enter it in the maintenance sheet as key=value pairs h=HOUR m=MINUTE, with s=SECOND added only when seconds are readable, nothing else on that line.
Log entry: h=1 m=50
